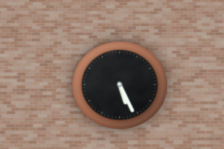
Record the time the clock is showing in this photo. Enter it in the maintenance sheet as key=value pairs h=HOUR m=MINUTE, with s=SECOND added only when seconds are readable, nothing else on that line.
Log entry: h=5 m=26
